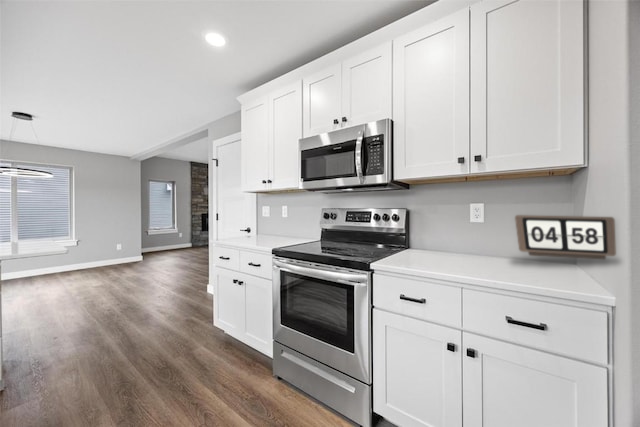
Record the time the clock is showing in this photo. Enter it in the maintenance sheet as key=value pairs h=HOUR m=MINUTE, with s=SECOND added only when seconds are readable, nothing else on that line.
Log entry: h=4 m=58
